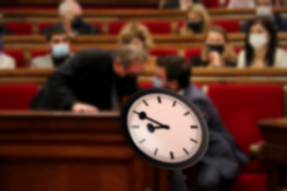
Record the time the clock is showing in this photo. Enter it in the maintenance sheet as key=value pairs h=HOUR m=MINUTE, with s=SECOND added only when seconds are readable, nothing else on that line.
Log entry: h=8 m=50
